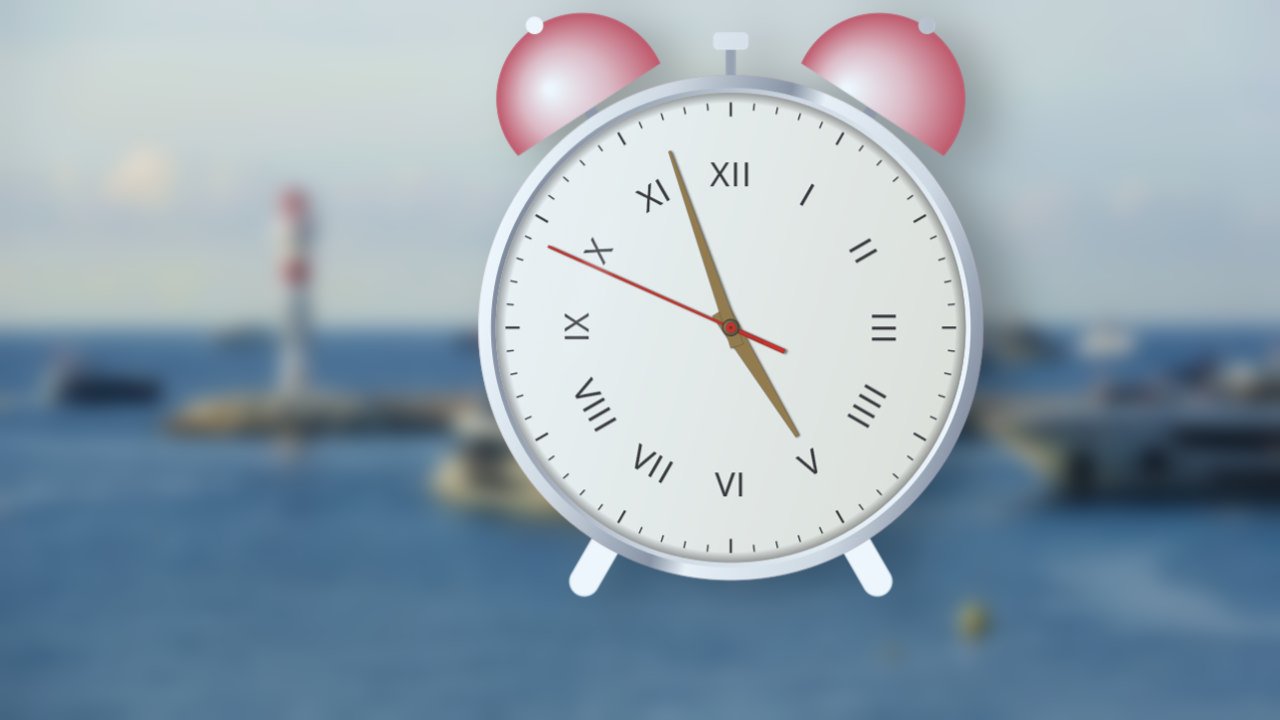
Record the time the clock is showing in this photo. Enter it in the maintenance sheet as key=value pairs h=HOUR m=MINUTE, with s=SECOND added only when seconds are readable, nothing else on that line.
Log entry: h=4 m=56 s=49
